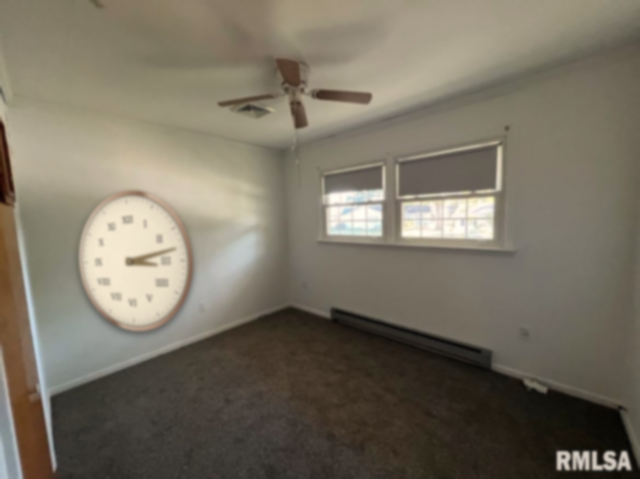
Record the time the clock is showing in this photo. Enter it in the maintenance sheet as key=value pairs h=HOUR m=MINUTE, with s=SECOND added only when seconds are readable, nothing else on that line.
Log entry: h=3 m=13
